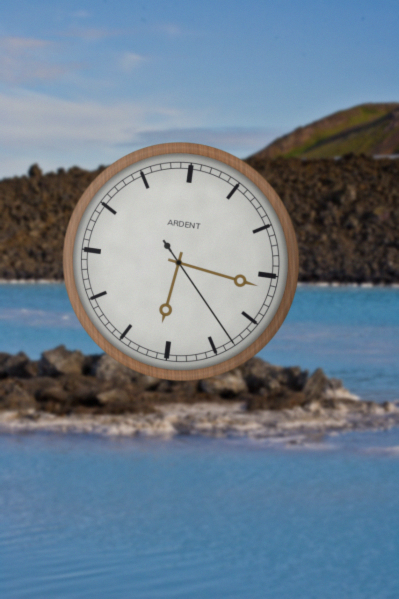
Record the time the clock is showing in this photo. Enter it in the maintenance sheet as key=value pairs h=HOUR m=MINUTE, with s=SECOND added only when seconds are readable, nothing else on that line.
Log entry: h=6 m=16 s=23
